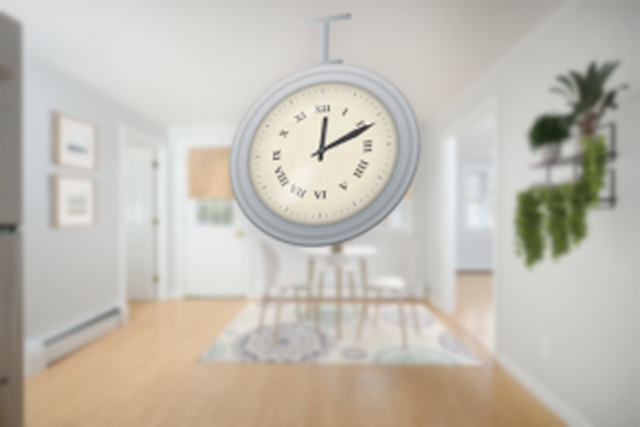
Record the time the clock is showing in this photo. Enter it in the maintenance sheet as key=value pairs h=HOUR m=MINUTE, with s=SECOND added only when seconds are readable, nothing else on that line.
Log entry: h=12 m=11
